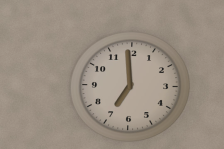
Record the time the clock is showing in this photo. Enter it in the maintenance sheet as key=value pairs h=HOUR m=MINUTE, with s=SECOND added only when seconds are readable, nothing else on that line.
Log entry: h=6 m=59
